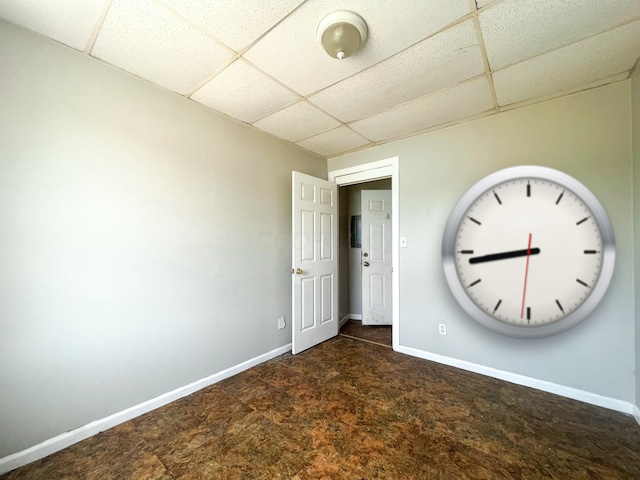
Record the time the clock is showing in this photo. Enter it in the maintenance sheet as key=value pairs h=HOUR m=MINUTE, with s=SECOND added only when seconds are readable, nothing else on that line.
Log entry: h=8 m=43 s=31
